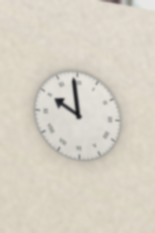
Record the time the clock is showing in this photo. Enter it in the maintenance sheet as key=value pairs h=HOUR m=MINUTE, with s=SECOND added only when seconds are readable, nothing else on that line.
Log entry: h=9 m=59
